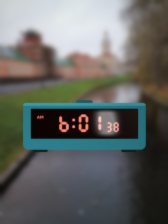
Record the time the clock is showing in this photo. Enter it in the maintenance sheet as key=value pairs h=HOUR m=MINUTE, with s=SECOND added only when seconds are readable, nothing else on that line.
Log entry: h=6 m=1 s=38
